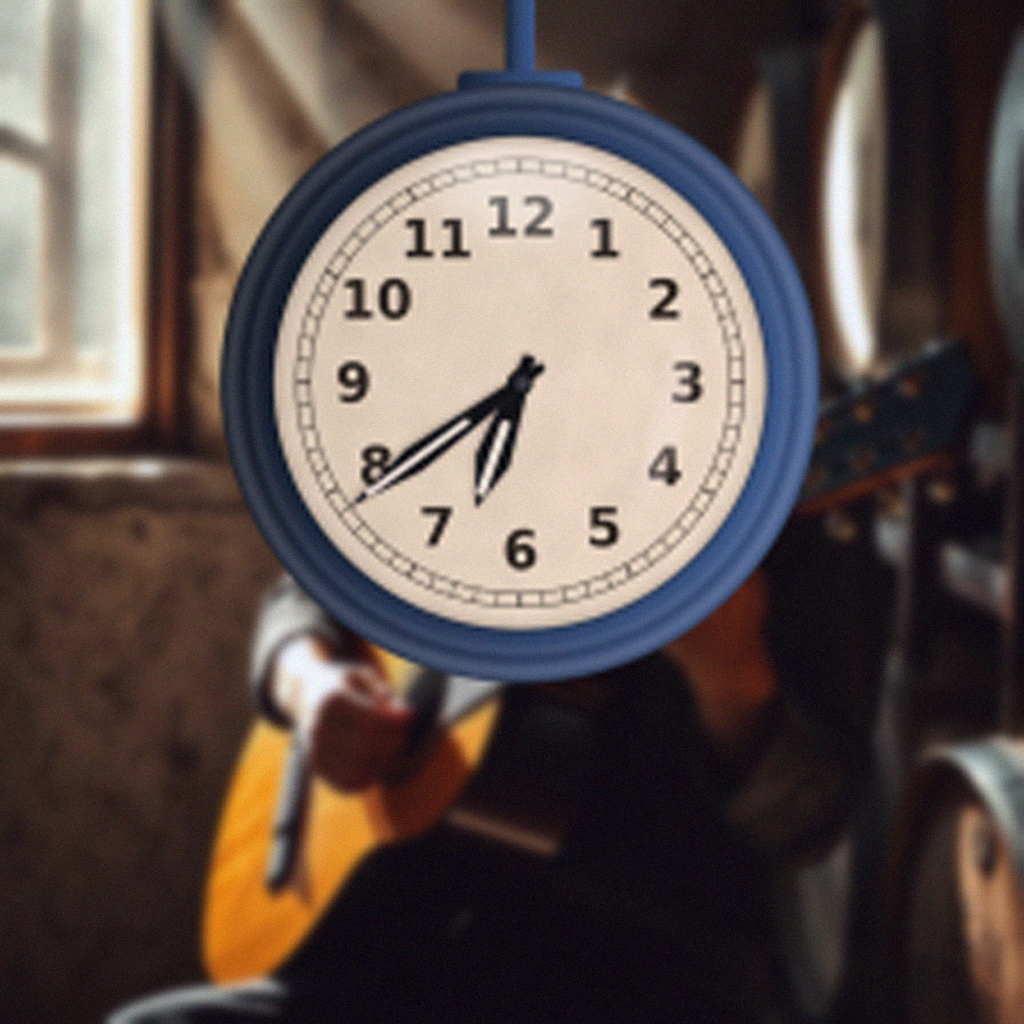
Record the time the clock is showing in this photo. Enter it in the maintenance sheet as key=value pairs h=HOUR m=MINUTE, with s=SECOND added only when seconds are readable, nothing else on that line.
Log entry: h=6 m=39
